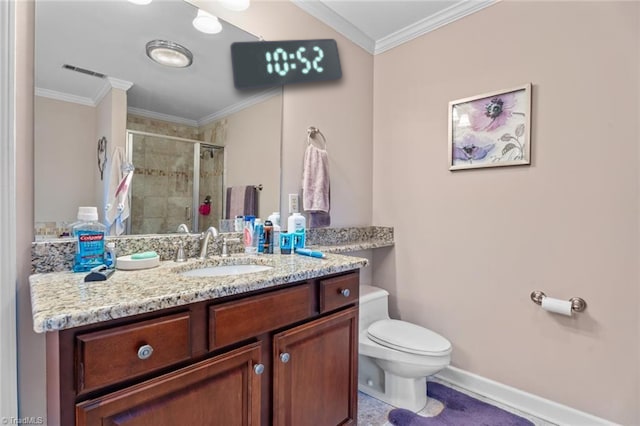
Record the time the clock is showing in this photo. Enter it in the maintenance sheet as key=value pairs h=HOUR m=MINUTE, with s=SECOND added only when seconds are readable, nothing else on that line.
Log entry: h=10 m=52
